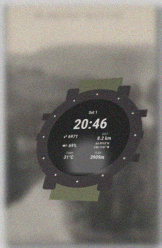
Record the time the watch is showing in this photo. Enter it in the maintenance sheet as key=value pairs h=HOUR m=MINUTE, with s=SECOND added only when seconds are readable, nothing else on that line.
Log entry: h=20 m=46
